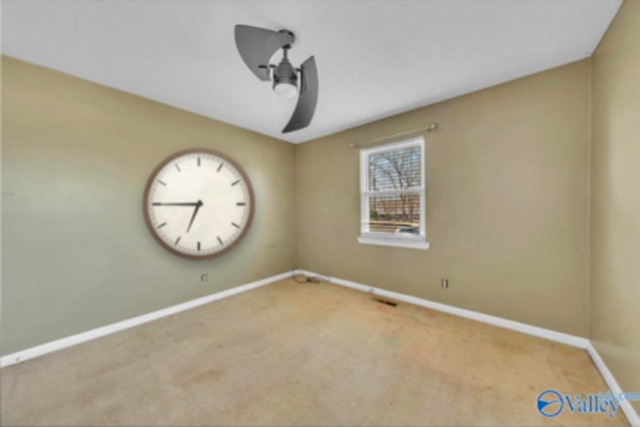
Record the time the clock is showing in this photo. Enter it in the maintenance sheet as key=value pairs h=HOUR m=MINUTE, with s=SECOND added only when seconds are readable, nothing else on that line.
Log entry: h=6 m=45
